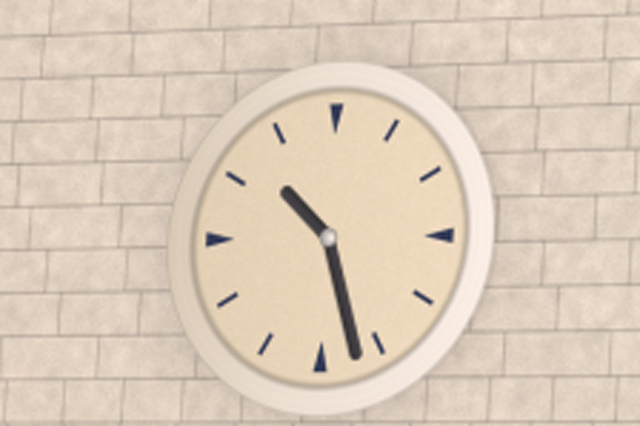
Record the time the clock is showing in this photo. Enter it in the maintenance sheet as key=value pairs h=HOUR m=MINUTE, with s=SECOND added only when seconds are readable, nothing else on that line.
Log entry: h=10 m=27
